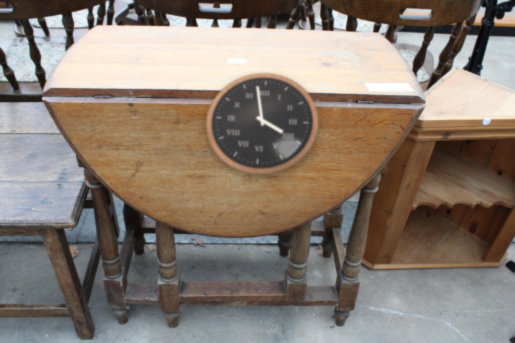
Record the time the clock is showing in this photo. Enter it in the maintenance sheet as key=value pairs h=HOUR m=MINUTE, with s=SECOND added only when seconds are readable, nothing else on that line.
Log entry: h=3 m=58
